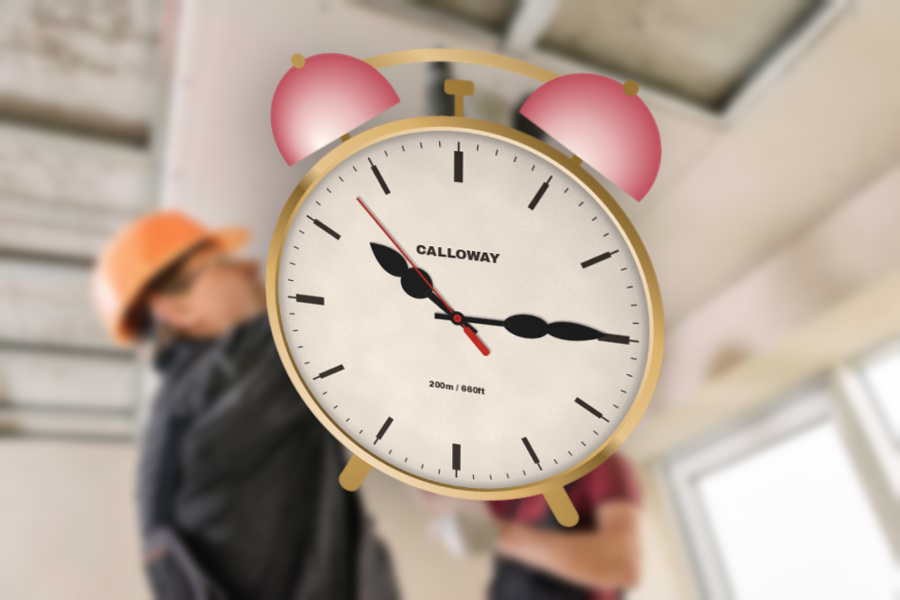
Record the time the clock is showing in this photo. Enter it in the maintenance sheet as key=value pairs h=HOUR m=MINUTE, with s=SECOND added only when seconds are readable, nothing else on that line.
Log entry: h=10 m=14 s=53
